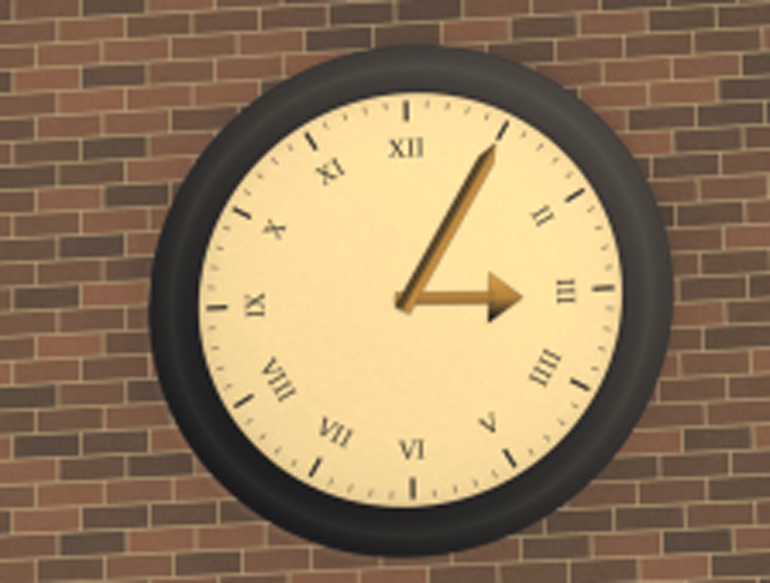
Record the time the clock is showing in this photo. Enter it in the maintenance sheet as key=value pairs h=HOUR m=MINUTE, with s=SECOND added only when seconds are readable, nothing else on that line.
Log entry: h=3 m=5
